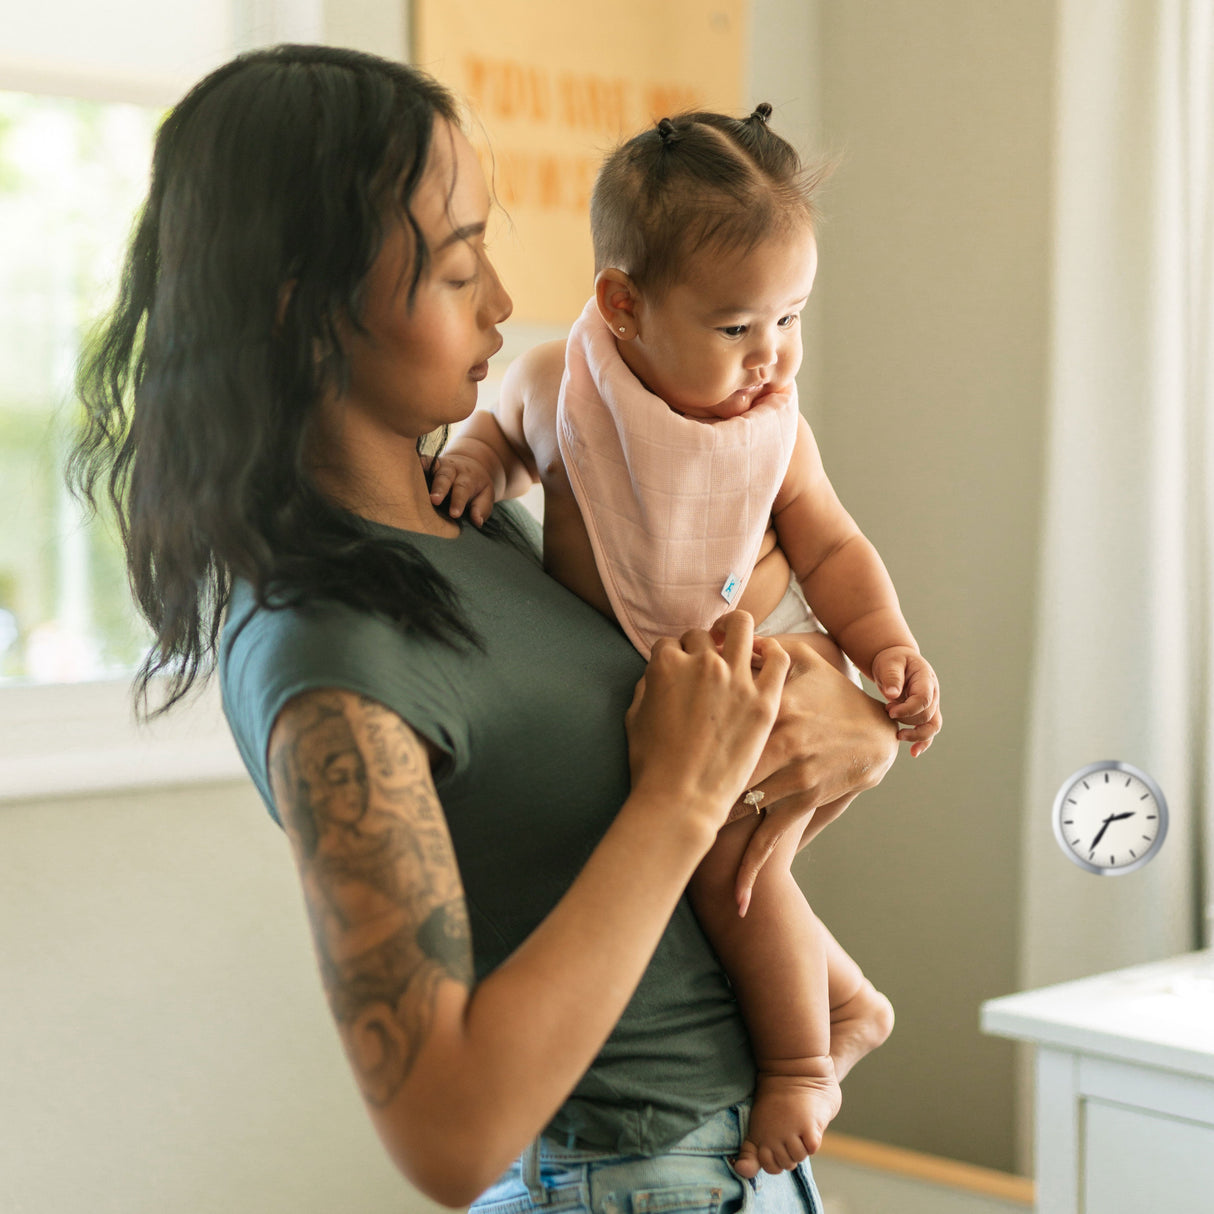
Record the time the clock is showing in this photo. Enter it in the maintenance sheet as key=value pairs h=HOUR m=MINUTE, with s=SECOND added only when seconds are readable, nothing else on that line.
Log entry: h=2 m=36
